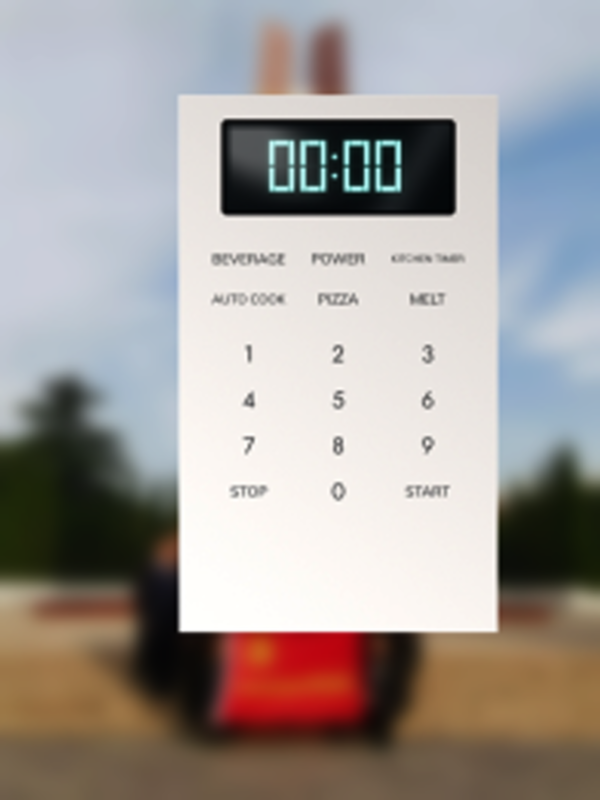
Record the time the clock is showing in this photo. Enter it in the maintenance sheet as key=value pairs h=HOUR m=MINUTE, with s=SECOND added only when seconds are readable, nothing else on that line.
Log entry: h=0 m=0
